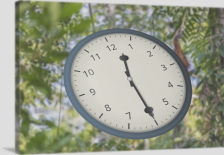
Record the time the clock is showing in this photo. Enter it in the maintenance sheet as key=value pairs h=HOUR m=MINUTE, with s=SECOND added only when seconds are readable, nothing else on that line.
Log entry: h=12 m=30
